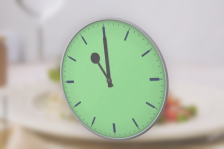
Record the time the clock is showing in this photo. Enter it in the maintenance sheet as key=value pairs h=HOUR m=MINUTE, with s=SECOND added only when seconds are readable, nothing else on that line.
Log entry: h=11 m=0
